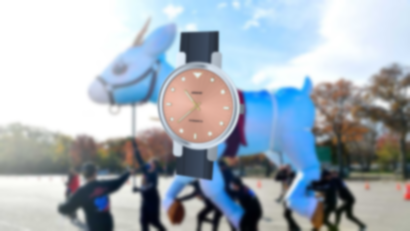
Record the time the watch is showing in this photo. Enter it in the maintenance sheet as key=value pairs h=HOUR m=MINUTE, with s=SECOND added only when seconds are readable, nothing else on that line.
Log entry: h=10 m=38
